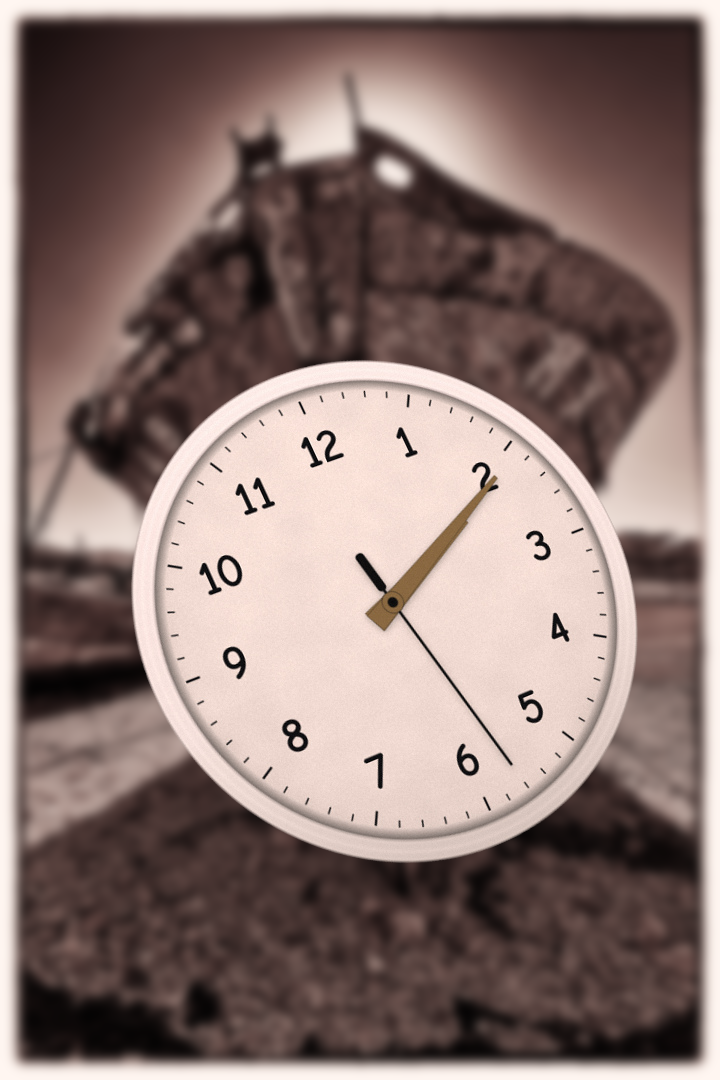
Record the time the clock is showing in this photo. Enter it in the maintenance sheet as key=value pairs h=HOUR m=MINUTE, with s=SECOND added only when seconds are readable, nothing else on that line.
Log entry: h=2 m=10 s=28
